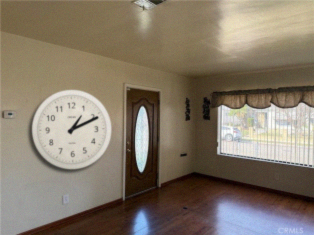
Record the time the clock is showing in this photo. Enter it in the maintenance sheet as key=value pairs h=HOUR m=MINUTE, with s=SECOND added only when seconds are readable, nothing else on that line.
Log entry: h=1 m=11
